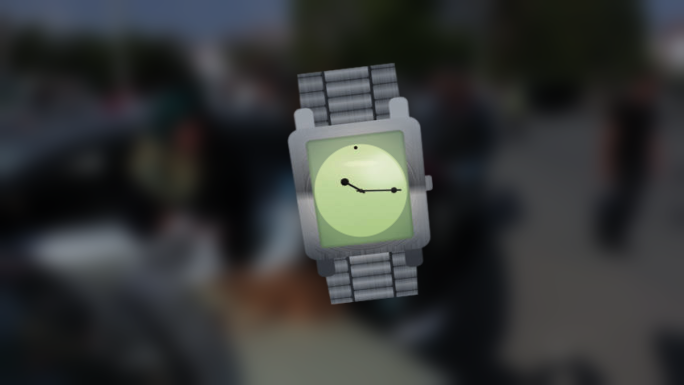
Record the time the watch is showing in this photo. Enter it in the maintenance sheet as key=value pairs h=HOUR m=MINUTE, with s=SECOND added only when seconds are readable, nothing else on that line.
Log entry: h=10 m=16
